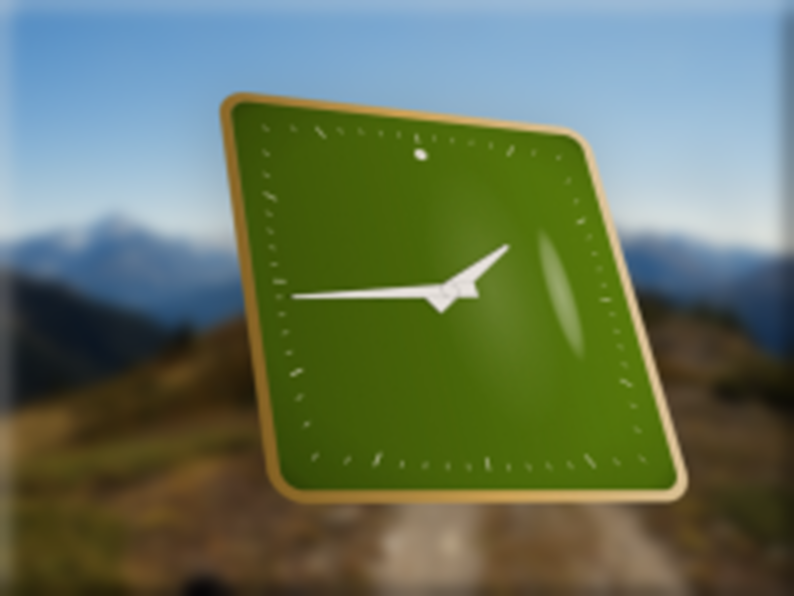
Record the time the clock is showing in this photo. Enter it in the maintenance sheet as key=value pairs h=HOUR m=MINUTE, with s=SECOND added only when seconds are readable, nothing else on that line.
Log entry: h=1 m=44
